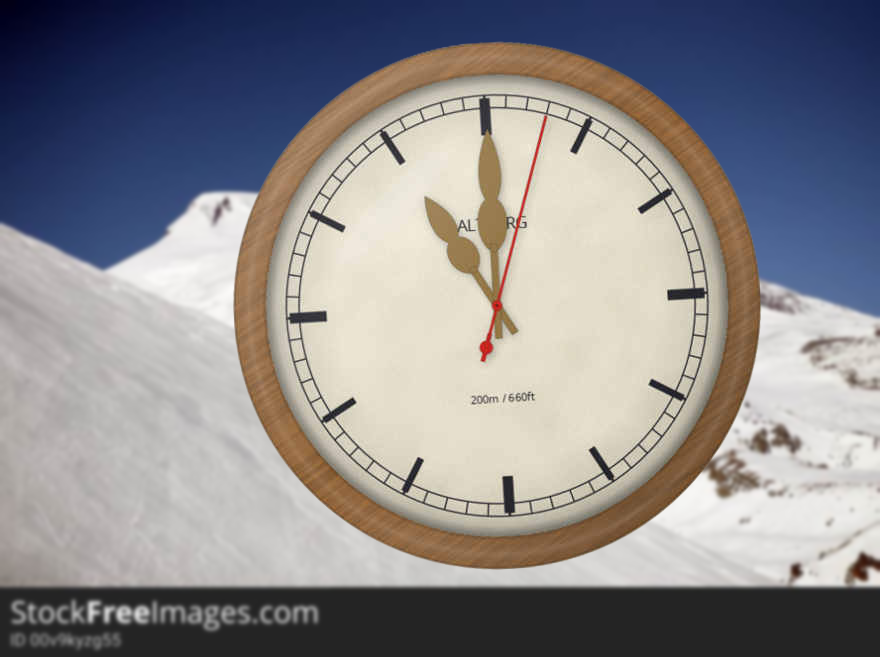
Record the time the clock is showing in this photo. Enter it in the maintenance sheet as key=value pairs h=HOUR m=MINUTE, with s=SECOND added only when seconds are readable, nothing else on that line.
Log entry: h=11 m=0 s=3
